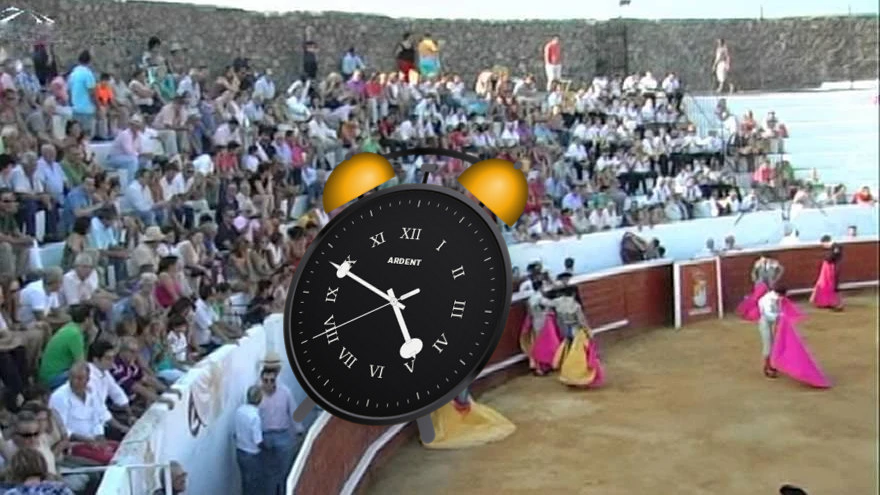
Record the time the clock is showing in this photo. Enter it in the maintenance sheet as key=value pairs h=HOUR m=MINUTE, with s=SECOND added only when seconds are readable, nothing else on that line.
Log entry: h=4 m=48 s=40
